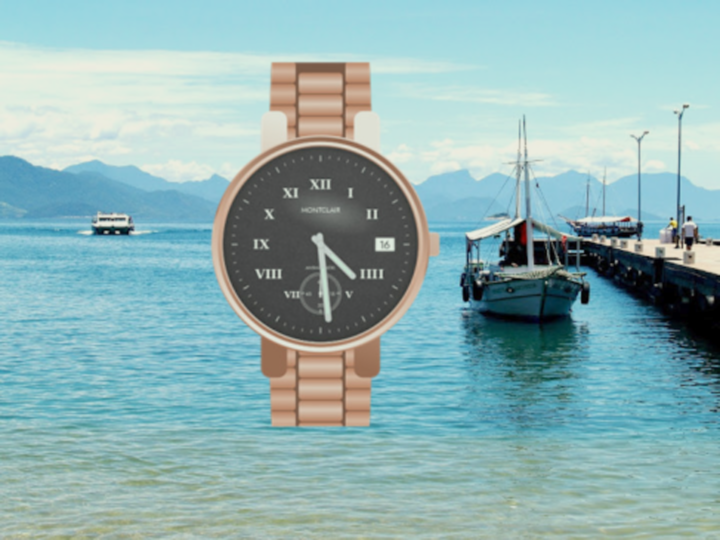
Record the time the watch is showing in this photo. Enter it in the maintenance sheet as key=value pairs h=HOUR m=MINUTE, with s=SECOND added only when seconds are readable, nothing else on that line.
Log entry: h=4 m=29
